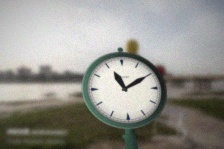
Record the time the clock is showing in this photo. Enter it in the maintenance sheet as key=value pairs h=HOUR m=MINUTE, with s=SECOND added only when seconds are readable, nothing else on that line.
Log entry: h=11 m=10
